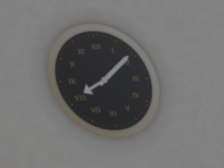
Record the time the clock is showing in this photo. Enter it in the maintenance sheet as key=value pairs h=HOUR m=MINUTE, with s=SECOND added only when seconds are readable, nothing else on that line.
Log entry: h=8 m=9
